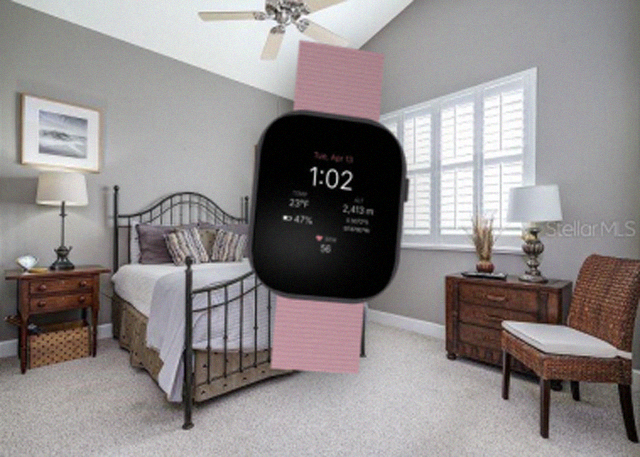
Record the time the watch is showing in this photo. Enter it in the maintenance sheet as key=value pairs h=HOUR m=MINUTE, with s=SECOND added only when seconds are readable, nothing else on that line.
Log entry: h=1 m=2
